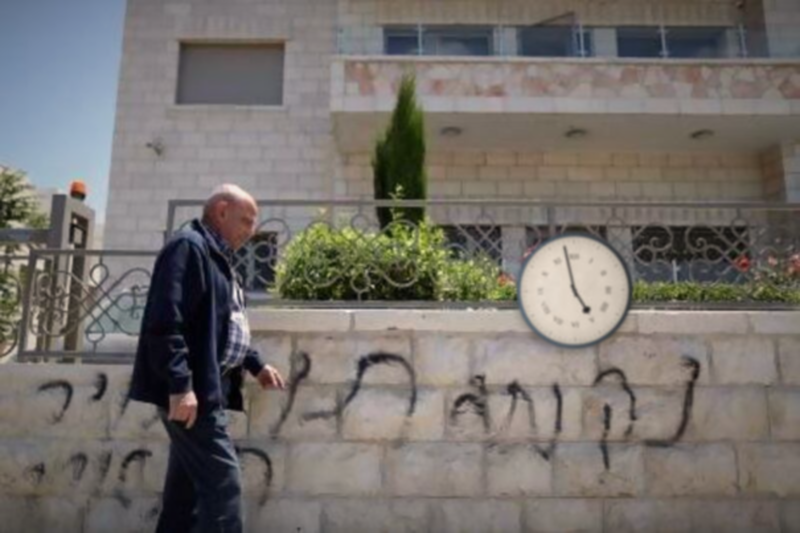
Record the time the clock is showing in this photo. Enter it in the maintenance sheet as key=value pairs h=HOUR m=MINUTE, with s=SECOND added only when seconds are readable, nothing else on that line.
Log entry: h=4 m=58
